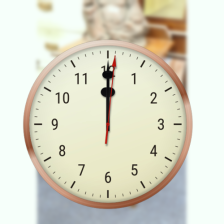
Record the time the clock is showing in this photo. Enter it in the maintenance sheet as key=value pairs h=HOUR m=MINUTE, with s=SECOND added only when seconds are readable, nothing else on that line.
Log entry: h=12 m=0 s=1
